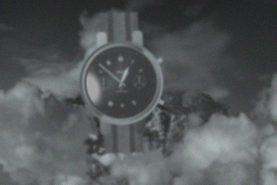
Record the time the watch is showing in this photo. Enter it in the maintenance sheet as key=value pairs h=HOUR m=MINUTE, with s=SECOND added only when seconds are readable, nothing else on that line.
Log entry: h=12 m=52
